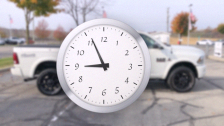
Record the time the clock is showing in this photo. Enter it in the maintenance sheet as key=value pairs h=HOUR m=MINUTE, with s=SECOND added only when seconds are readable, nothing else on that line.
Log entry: h=8 m=56
